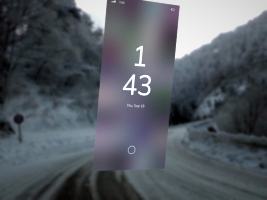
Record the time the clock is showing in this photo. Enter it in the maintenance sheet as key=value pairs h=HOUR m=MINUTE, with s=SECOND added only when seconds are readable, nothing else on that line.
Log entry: h=1 m=43
